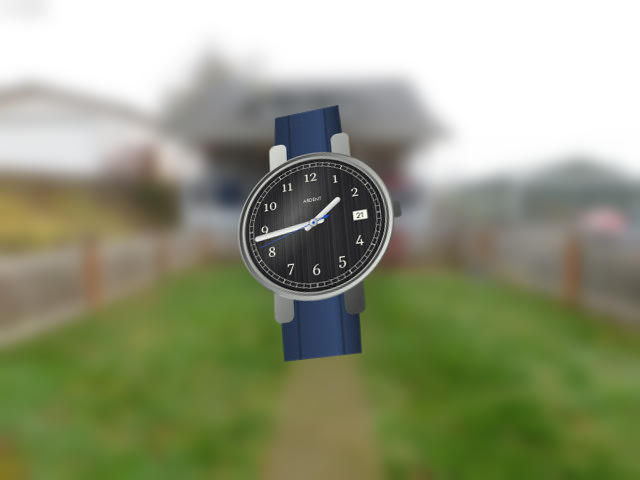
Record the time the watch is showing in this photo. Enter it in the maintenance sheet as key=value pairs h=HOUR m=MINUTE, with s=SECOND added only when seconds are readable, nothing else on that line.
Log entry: h=1 m=43 s=42
